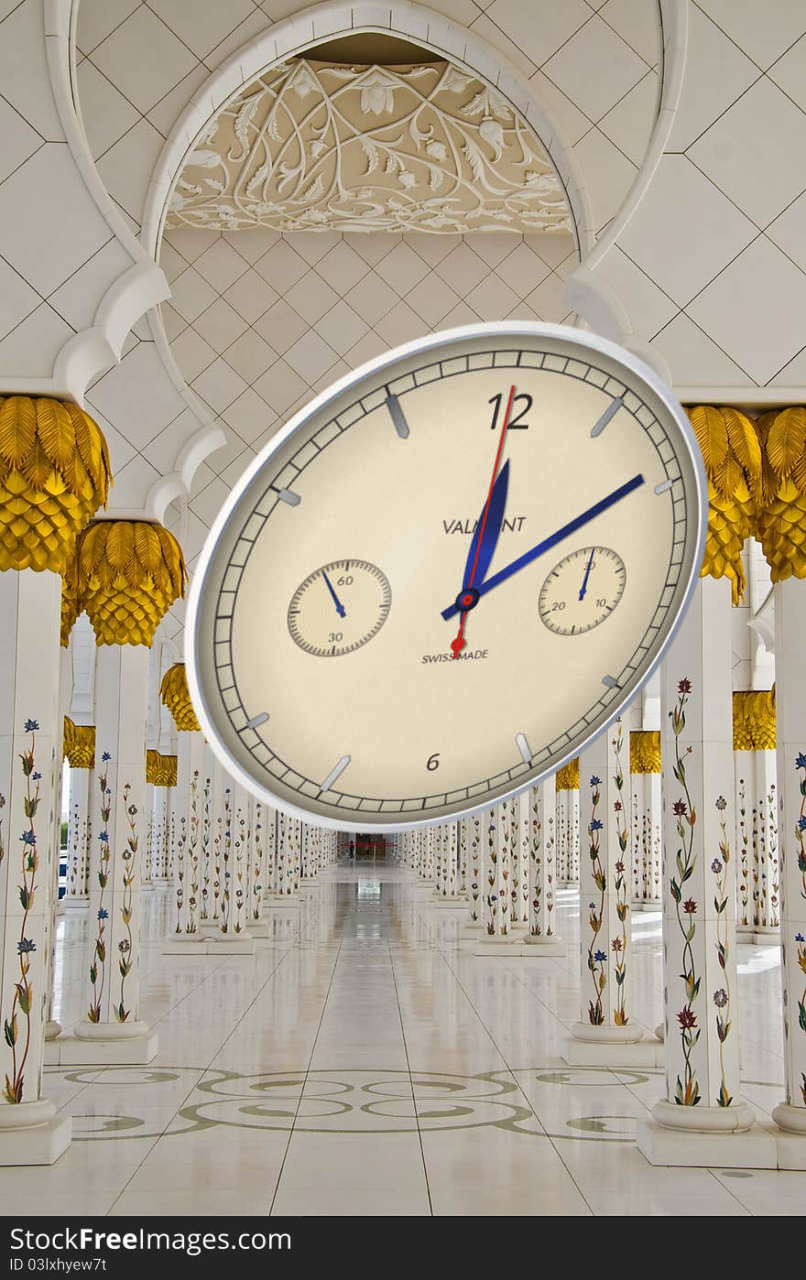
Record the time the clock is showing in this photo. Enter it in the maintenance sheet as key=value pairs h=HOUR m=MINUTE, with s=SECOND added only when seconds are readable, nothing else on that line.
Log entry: h=12 m=8 s=55
